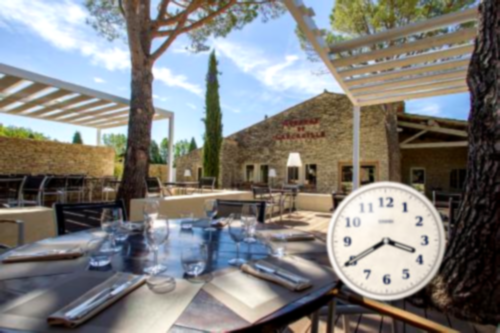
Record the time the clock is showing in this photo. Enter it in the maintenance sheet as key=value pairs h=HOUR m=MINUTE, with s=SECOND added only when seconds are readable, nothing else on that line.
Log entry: h=3 m=40
